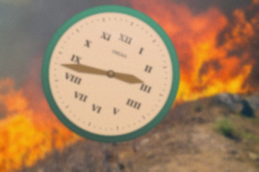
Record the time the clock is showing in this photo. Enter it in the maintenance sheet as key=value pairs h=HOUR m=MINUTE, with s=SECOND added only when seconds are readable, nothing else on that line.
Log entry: h=2 m=43
